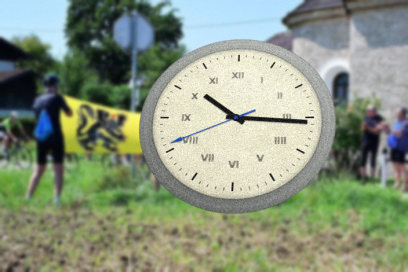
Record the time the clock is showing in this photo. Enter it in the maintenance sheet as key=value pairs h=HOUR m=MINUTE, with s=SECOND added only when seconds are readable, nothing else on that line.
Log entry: h=10 m=15 s=41
